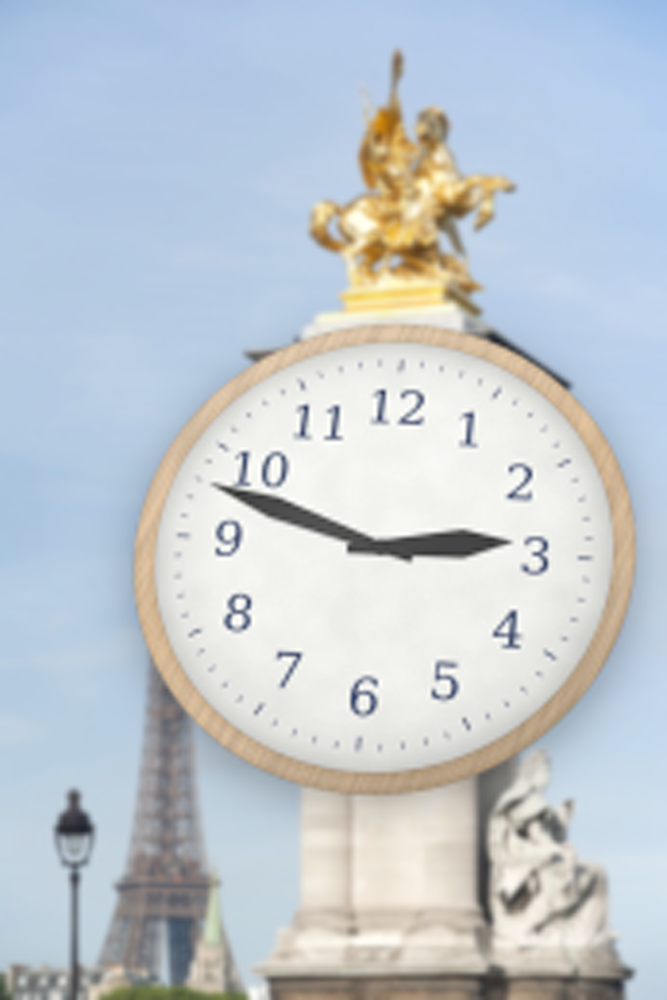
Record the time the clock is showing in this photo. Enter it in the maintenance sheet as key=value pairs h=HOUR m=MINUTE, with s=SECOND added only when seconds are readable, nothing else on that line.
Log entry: h=2 m=48
